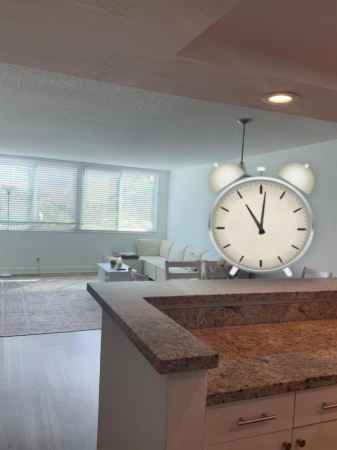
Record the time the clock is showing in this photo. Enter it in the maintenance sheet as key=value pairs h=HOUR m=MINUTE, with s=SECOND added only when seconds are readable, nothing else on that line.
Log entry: h=11 m=1
